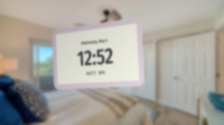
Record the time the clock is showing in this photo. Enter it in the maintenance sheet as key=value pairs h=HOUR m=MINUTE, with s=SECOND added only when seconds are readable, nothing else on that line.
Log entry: h=12 m=52
